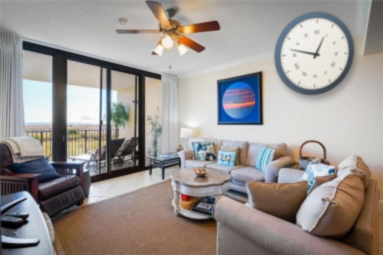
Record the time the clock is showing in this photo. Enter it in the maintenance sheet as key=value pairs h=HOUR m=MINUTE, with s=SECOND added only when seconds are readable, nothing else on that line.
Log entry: h=12 m=47
